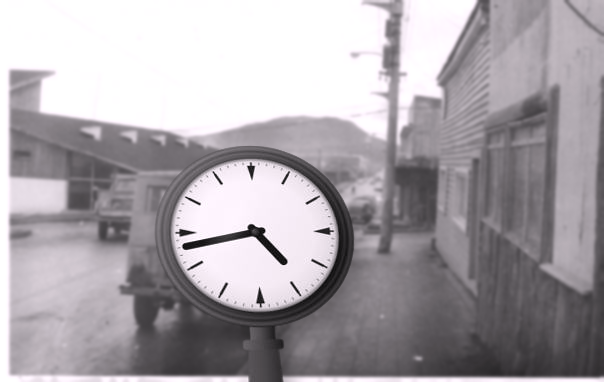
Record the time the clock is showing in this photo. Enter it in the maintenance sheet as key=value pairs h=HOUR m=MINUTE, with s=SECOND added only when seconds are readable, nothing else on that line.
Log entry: h=4 m=43
